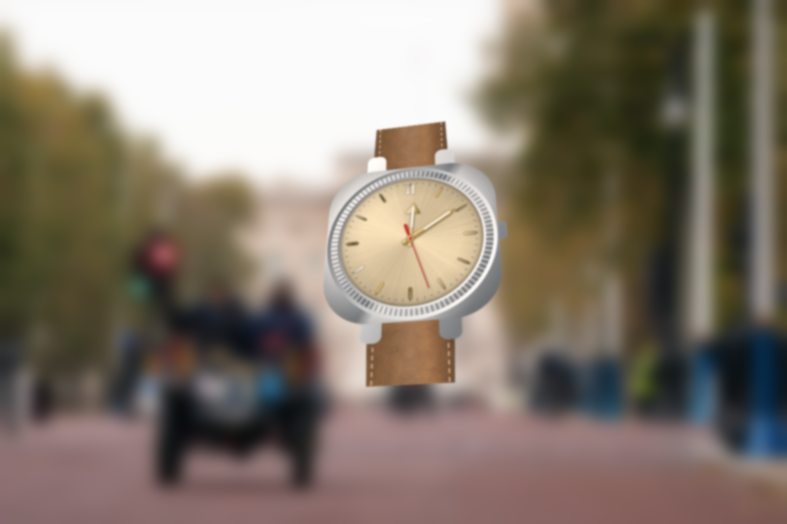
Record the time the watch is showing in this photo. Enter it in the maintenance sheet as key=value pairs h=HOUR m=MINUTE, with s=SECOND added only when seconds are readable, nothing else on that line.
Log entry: h=12 m=9 s=27
